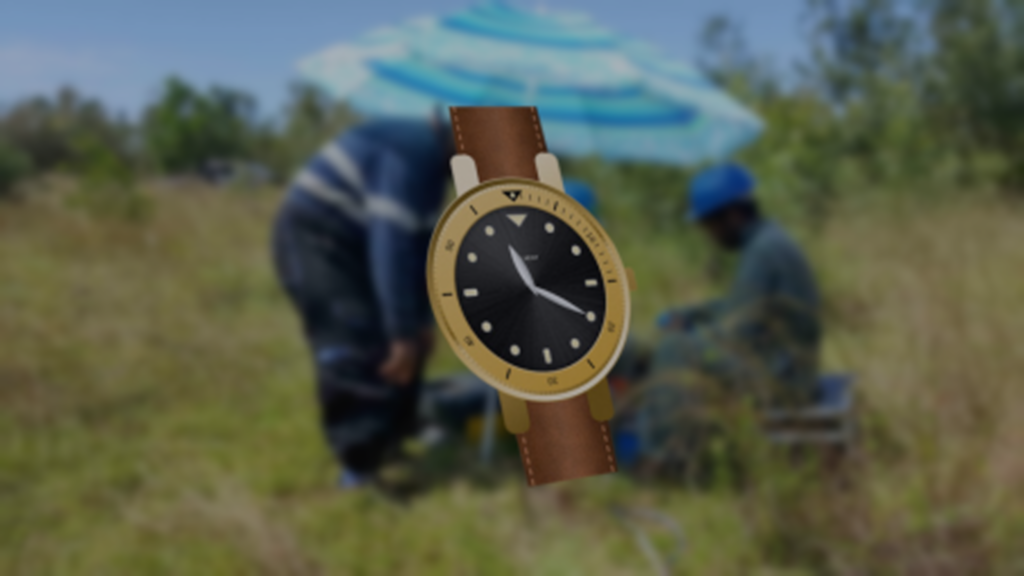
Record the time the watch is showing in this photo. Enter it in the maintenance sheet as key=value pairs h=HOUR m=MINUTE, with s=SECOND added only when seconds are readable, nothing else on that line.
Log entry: h=11 m=20
